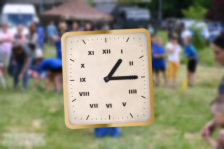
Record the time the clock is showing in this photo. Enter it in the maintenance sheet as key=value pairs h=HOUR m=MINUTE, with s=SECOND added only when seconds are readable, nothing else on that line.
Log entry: h=1 m=15
